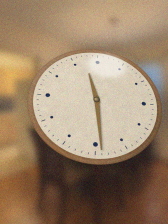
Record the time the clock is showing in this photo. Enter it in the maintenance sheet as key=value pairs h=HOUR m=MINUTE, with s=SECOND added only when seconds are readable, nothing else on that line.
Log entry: h=11 m=29
